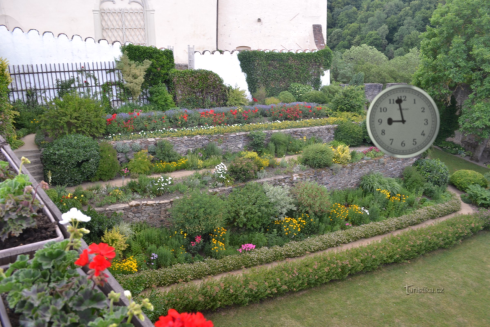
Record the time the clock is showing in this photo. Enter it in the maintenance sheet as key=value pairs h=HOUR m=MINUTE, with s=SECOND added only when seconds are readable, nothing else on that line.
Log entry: h=8 m=58
